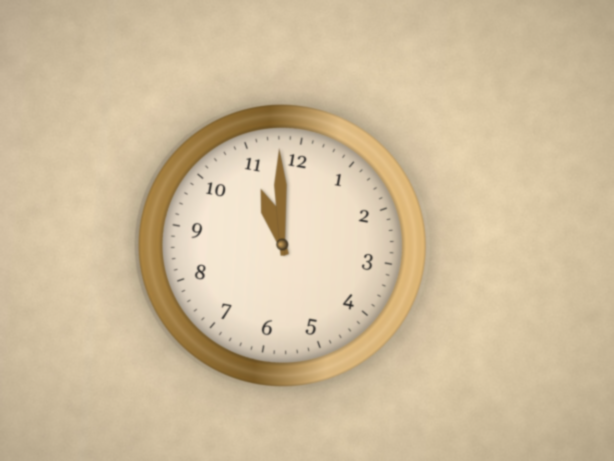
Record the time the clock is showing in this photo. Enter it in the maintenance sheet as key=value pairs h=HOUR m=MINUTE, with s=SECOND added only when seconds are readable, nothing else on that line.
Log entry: h=10 m=58
